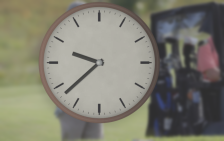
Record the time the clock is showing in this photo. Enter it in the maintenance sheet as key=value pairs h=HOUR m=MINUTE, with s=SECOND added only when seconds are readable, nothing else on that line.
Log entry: h=9 m=38
